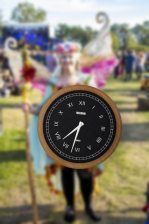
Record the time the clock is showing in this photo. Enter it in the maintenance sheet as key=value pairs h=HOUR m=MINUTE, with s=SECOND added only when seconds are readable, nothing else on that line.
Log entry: h=7 m=32
